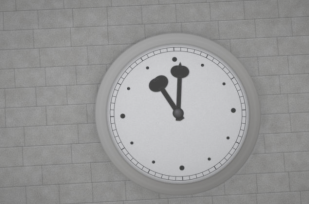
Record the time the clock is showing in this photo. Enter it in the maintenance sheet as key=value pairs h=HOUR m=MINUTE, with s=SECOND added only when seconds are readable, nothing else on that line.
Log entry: h=11 m=1
